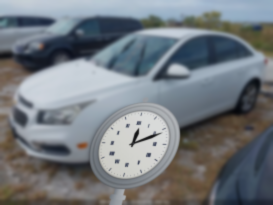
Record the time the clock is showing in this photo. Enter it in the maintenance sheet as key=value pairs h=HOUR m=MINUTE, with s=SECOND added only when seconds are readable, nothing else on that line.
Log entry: h=12 m=11
